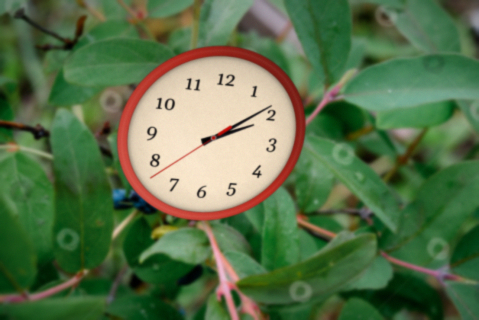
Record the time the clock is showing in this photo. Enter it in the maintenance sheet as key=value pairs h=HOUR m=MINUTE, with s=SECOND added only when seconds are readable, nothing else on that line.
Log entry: h=2 m=8 s=38
